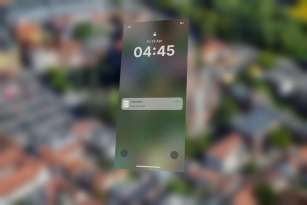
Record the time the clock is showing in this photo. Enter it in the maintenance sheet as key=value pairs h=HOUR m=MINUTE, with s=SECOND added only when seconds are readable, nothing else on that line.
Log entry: h=4 m=45
